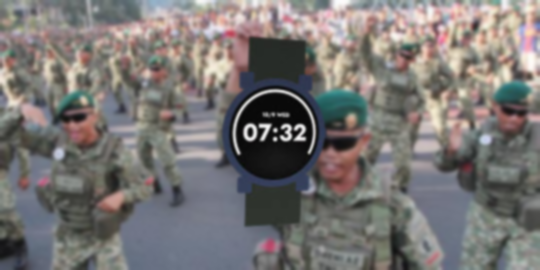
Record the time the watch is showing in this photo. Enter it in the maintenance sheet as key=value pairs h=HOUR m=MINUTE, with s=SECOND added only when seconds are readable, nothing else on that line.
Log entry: h=7 m=32
